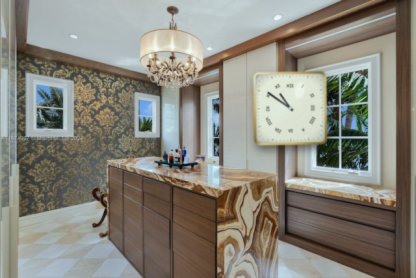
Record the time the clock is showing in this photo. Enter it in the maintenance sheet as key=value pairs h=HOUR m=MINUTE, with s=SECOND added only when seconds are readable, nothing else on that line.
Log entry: h=10 m=51
